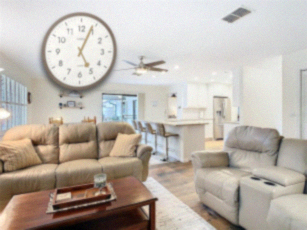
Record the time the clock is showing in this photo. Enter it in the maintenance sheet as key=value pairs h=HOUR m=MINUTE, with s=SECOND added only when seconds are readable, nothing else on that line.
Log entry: h=5 m=4
